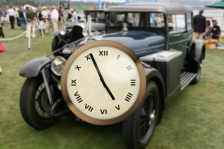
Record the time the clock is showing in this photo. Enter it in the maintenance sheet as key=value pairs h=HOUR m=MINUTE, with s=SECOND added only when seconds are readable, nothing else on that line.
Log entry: h=4 m=56
